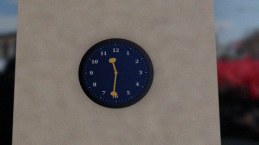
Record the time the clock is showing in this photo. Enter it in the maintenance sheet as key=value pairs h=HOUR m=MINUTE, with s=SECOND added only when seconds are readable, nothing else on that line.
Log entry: h=11 m=31
